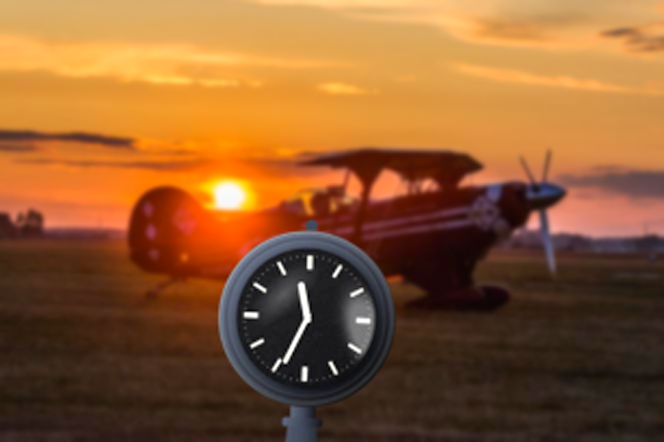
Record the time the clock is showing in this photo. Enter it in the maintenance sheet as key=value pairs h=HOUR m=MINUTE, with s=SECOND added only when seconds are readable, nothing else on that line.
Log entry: h=11 m=34
